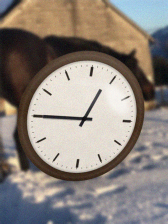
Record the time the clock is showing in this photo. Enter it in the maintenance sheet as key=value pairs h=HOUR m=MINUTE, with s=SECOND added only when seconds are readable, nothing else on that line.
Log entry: h=12 m=45
